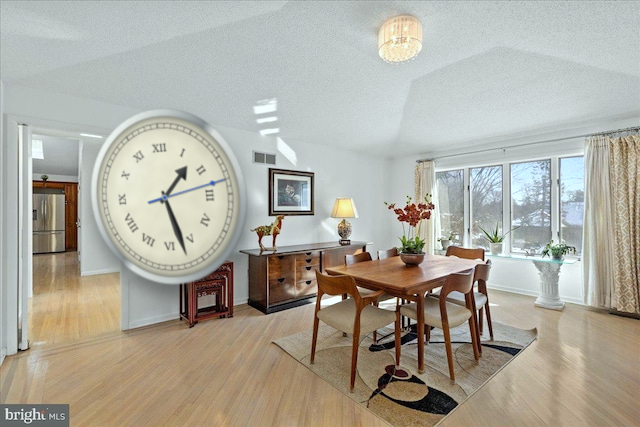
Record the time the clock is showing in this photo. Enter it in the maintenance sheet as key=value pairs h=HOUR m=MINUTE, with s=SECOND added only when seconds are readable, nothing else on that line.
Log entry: h=1 m=27 s=13
